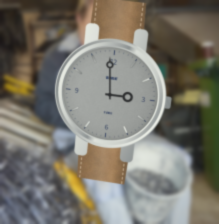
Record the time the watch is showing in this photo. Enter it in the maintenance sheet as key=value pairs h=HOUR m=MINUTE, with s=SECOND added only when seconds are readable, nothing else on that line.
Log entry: h=2 m=59
